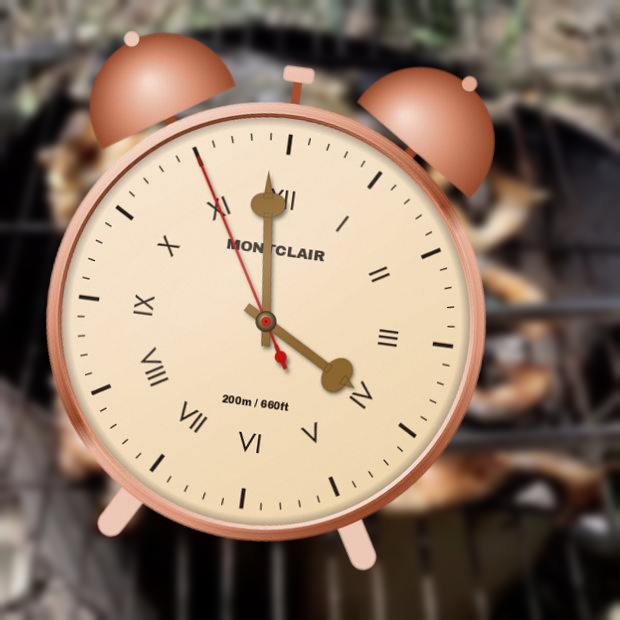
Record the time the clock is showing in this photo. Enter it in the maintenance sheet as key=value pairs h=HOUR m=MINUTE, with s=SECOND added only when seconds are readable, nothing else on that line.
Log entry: h=3 m=58 s=55
